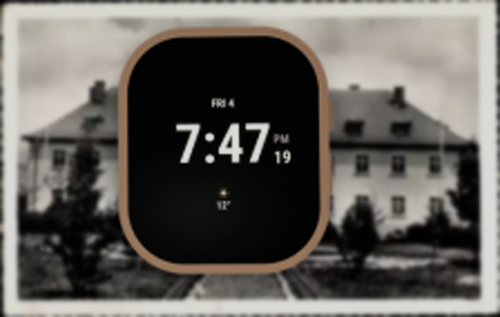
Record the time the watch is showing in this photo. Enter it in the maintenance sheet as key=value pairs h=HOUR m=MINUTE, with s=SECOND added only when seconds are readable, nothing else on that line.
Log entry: h=7 m=47 s=19
